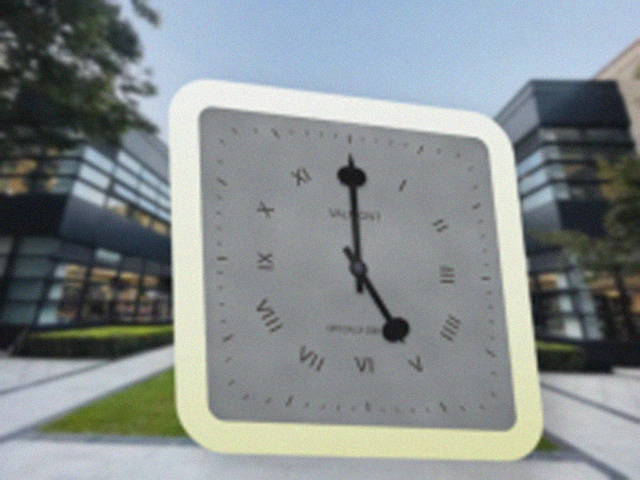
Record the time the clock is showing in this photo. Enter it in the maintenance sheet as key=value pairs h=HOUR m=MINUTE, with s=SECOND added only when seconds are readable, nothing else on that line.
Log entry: h=5 m=0
